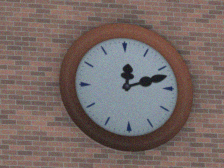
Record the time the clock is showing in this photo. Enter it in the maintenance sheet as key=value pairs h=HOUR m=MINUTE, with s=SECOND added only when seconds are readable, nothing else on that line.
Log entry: h=12 m=12
